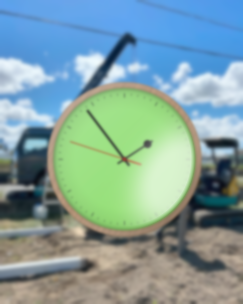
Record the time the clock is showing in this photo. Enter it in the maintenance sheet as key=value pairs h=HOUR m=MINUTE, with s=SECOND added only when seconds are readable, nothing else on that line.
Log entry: h=1 m=53 s=48
